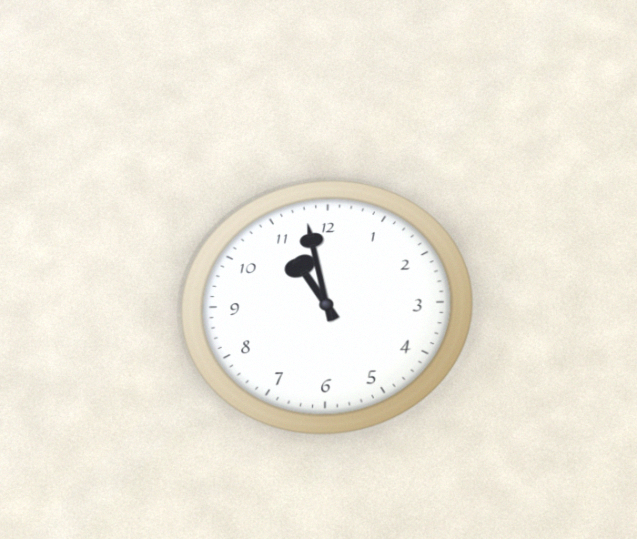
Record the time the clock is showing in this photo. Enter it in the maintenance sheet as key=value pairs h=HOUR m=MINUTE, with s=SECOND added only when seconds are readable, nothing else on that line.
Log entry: h=10 m=58
